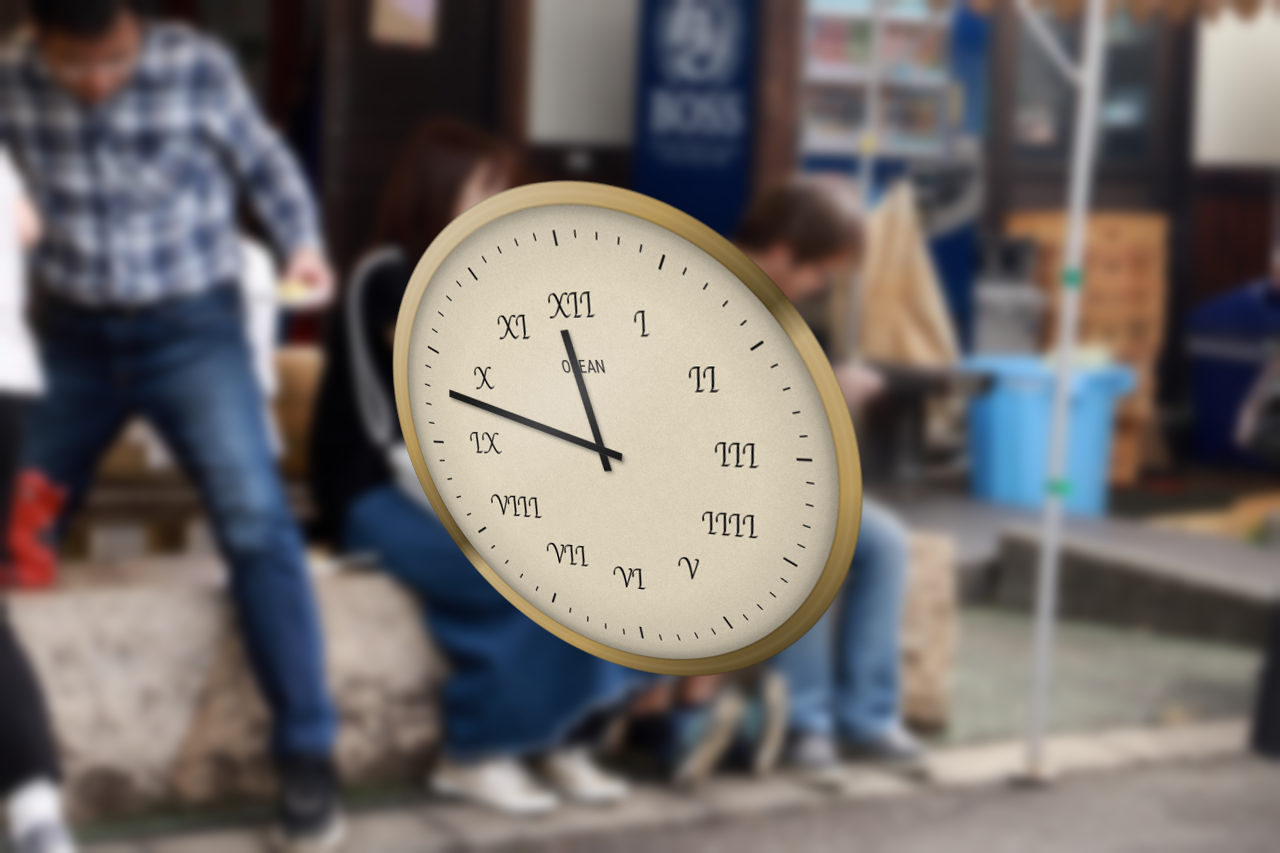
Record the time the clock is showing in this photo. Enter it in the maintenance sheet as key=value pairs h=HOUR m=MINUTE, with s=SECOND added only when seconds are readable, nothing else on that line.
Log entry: h=11 m=48
